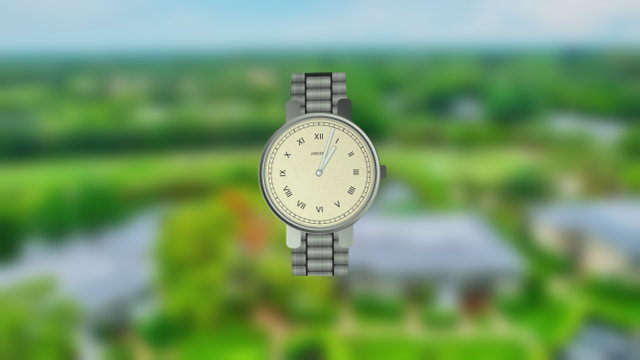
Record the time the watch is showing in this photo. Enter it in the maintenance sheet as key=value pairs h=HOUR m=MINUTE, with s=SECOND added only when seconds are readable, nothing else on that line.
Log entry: h=1 m=3
